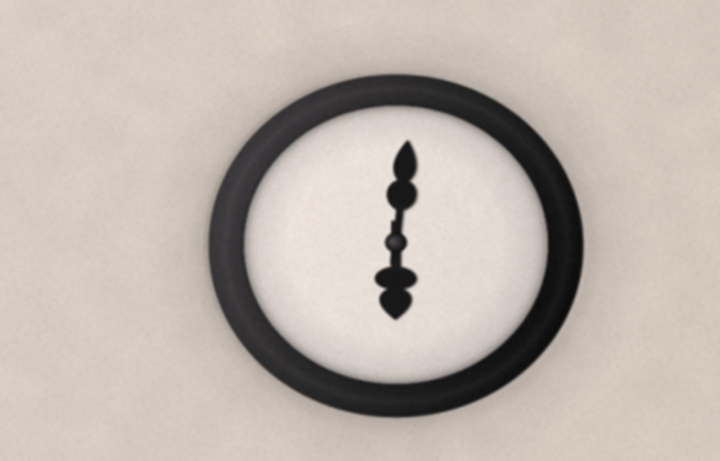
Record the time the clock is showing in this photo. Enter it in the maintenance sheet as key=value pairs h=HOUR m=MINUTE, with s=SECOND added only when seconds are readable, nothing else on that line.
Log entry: h=6 m=1
